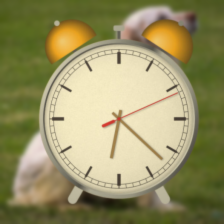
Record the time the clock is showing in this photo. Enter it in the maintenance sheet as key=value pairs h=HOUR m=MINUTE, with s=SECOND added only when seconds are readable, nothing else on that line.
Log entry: h=6 m=22 s=11
